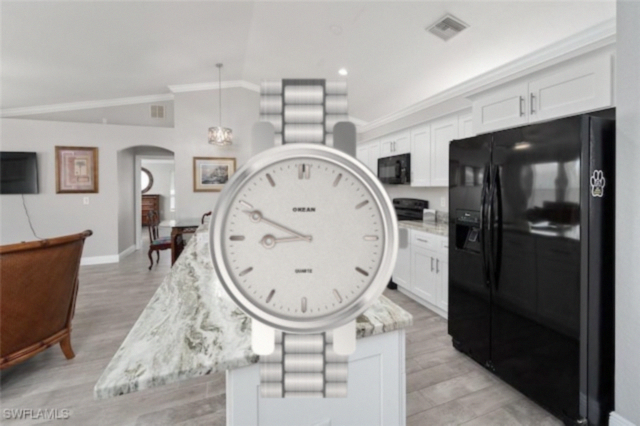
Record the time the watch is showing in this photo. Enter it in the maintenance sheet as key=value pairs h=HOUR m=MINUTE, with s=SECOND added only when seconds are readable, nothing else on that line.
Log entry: h=8 m=49
